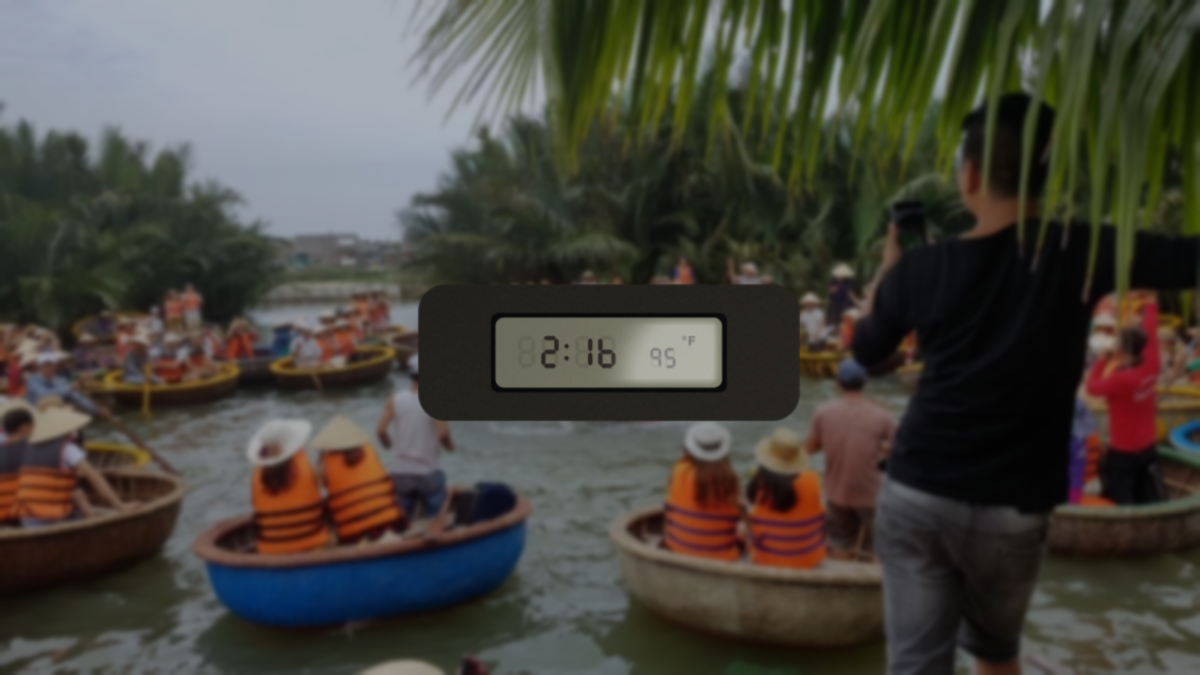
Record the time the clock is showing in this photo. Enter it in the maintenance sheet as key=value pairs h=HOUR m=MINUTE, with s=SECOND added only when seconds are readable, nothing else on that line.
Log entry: h=2 m=16
